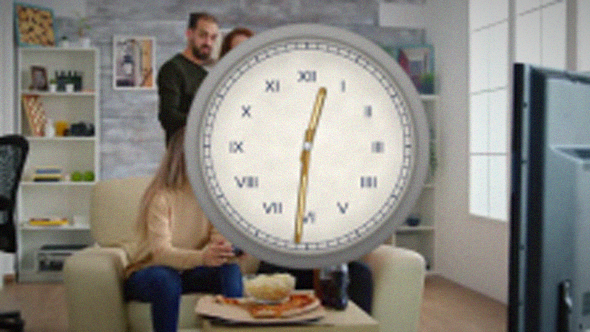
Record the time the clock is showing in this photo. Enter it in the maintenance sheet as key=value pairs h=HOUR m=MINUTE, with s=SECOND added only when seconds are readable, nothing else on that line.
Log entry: h=12 m=31
